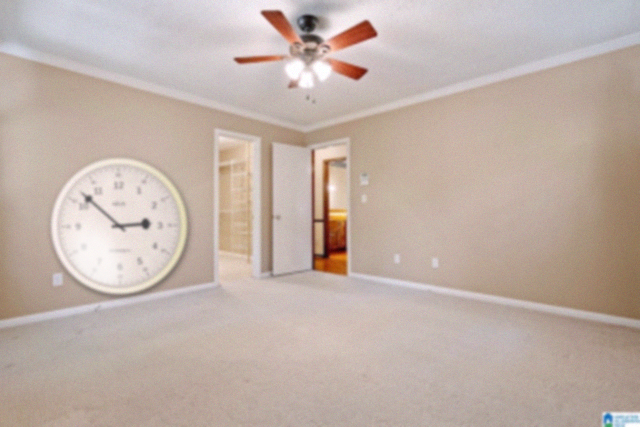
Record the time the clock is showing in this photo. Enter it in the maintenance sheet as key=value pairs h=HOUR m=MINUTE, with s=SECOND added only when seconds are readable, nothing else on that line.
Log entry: h=2 m=52
